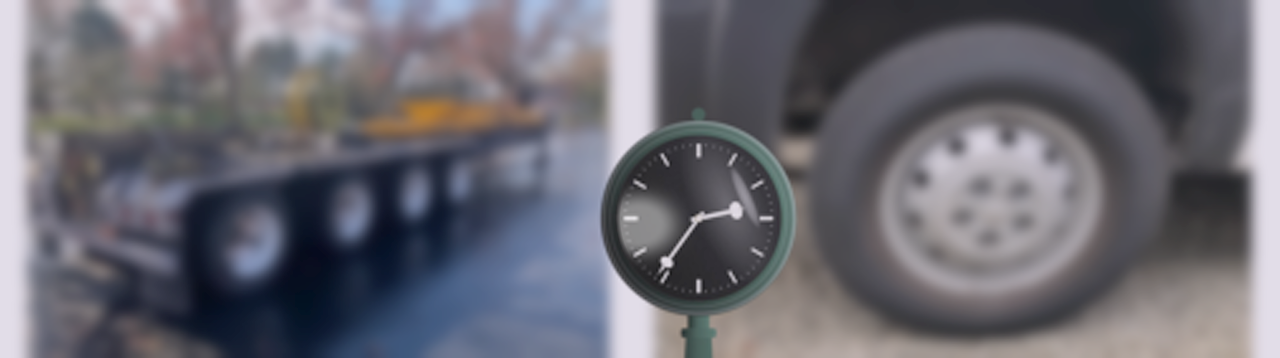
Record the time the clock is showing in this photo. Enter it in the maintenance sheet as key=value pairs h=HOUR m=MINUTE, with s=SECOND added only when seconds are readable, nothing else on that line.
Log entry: h=2 m=36
